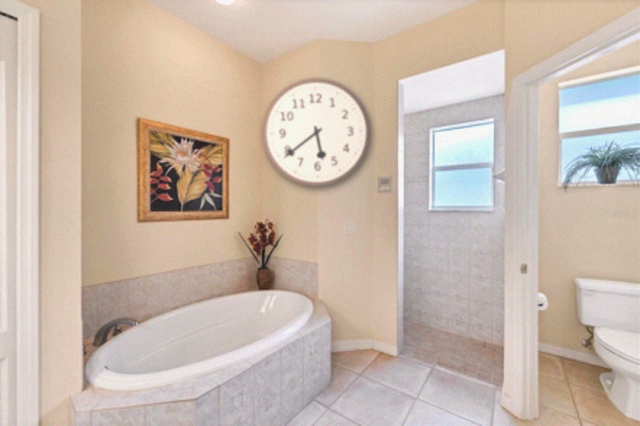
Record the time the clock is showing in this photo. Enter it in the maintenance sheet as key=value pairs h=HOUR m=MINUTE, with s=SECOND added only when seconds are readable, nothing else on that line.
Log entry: h=5 m=39
